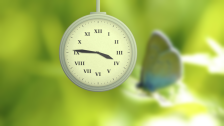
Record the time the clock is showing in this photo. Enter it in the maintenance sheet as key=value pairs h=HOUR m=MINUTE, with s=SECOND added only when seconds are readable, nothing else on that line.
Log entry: h=3 m=46
